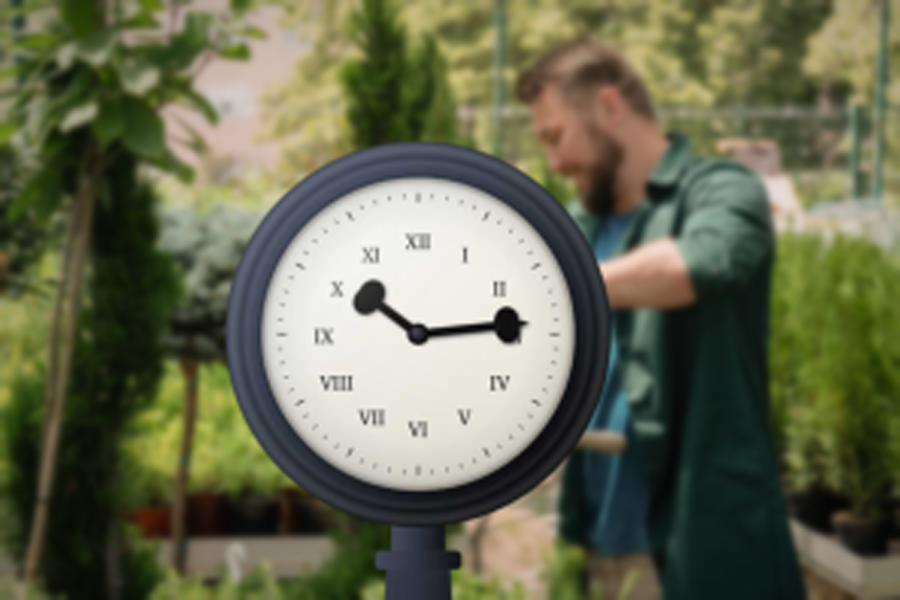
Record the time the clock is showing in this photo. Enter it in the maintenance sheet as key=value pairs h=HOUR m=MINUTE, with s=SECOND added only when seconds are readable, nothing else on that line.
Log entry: h=10 m=14
